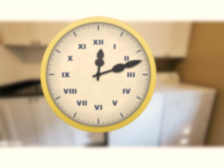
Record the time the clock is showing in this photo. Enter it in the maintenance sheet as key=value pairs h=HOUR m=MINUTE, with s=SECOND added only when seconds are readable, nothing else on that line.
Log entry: h=12 m=12
